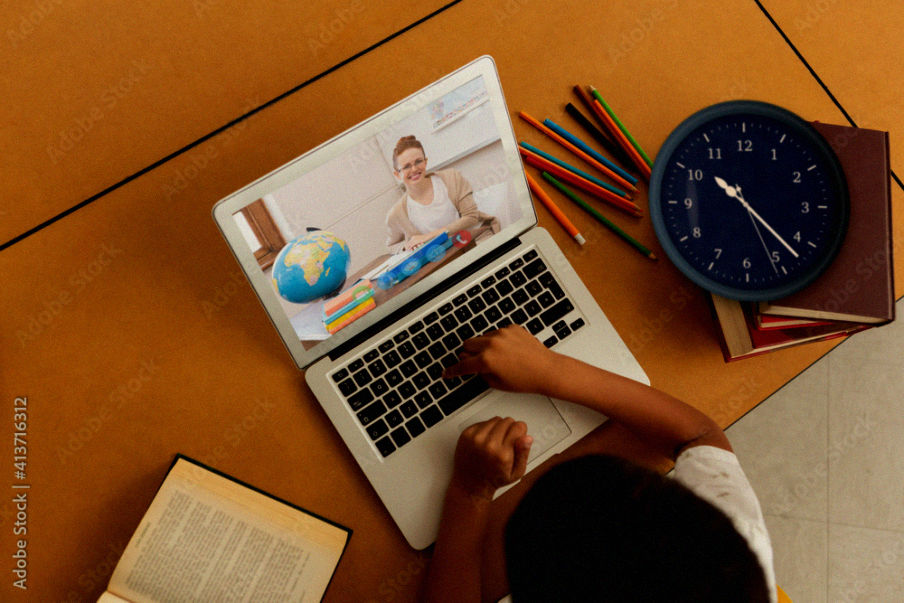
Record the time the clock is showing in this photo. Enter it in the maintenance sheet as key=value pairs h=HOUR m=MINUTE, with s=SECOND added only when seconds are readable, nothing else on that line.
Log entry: h=10 m=22 s=26
